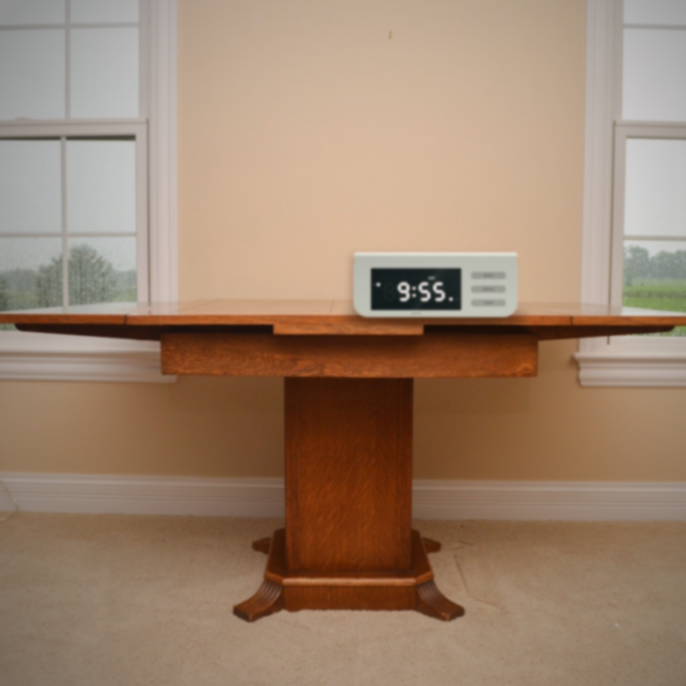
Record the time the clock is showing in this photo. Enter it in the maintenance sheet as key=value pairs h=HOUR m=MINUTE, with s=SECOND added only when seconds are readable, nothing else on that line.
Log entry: h=9 m=55
